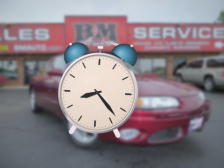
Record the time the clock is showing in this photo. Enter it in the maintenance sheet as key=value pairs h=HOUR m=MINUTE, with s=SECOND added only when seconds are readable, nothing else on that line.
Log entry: h=8 m=23
